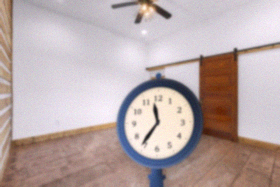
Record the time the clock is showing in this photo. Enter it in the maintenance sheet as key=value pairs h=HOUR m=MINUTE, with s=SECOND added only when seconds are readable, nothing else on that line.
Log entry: h=11 m=36
